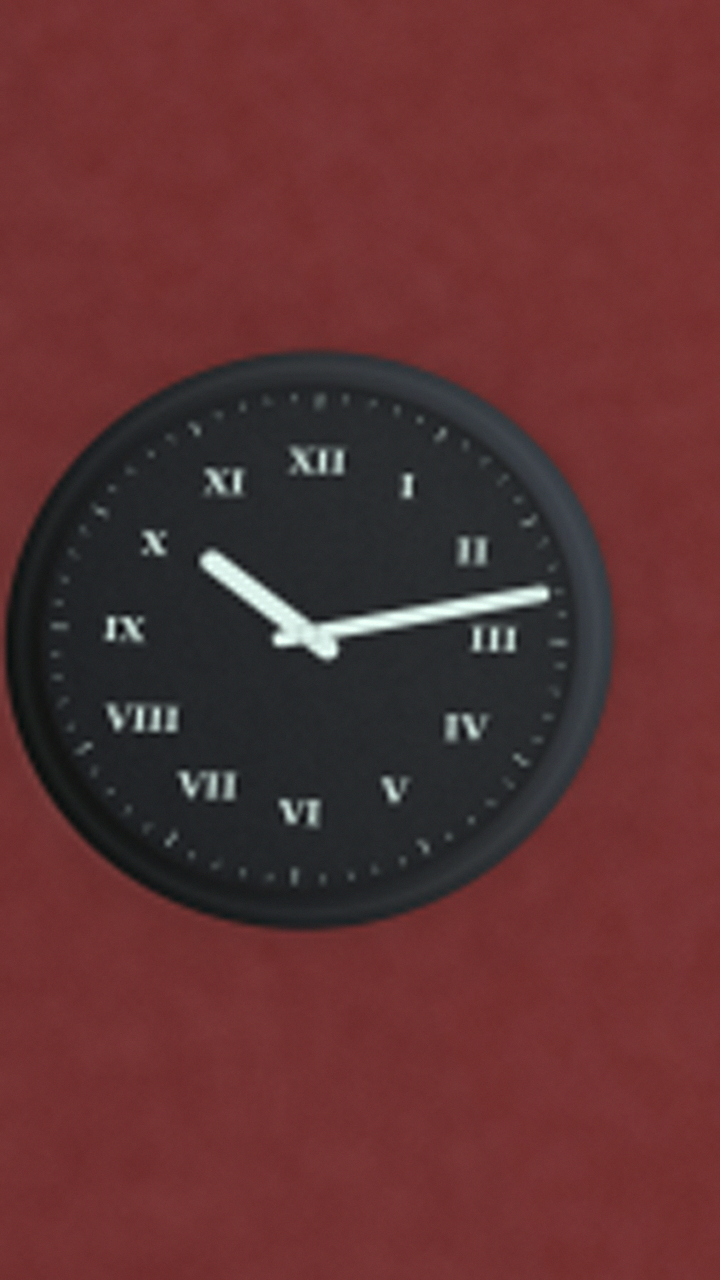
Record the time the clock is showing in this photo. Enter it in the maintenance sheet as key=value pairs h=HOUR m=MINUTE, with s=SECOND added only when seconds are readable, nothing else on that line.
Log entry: h=10 m=13
